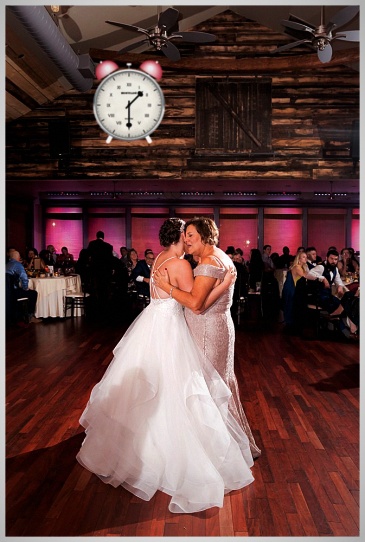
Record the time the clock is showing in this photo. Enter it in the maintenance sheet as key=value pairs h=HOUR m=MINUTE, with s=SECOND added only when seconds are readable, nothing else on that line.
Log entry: h=1 m=30
